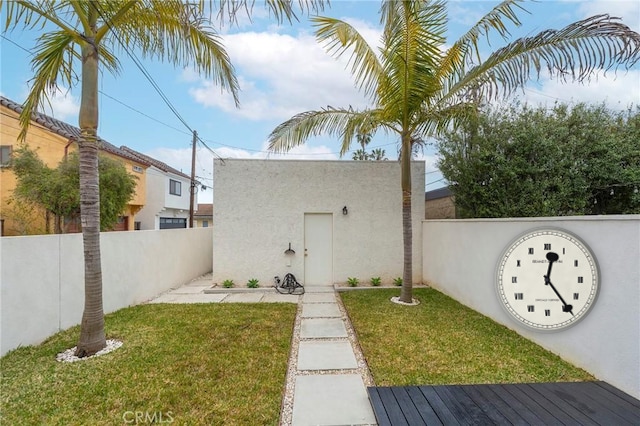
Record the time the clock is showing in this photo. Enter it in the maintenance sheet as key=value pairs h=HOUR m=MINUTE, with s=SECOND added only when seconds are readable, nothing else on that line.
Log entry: h=12 m=24
